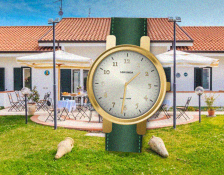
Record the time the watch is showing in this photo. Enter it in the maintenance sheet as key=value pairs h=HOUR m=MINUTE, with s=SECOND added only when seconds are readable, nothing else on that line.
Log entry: h=1 m=31
